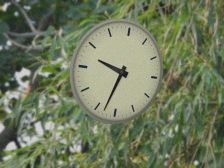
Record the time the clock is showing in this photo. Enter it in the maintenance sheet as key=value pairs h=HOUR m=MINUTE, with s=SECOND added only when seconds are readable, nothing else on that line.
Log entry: h=9 m=33
